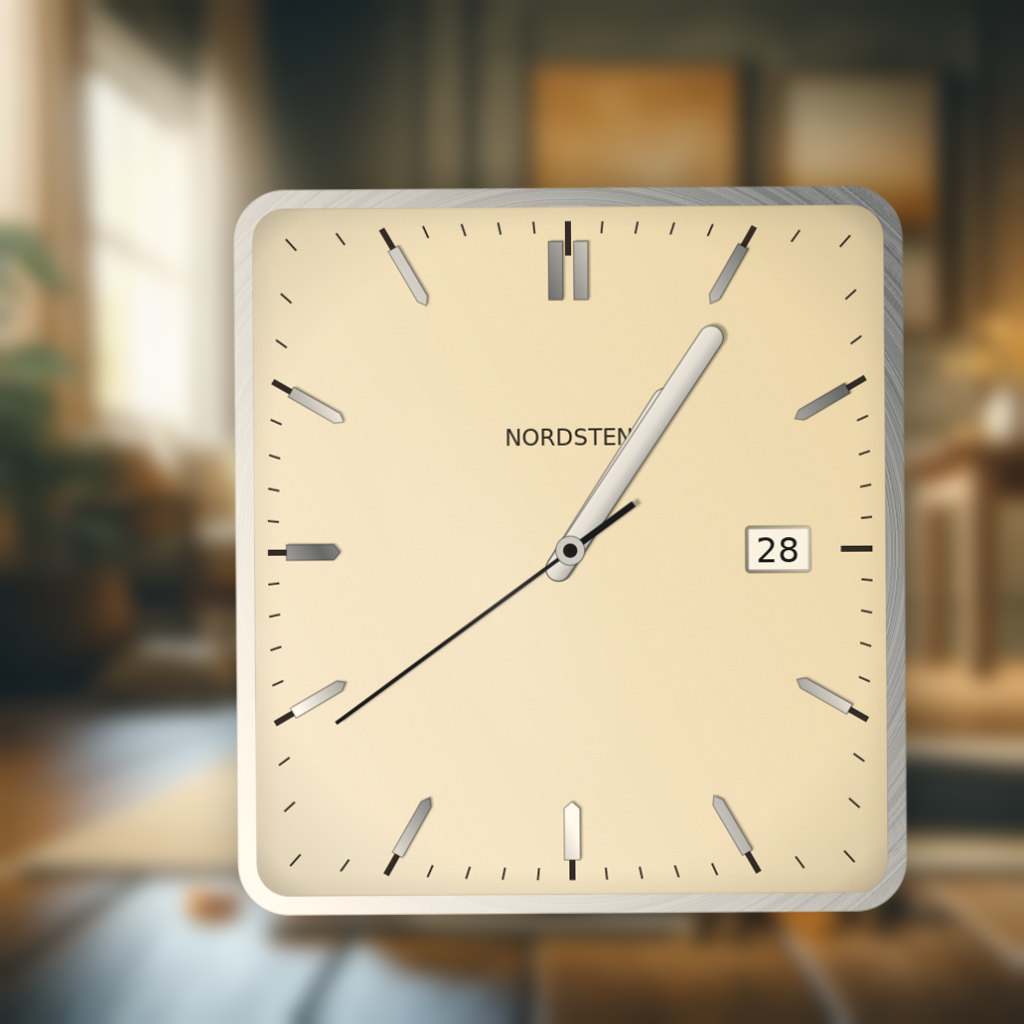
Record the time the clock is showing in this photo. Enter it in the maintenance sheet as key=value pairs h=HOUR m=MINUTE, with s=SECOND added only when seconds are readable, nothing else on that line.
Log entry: h=1 m=5 s=39
